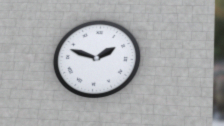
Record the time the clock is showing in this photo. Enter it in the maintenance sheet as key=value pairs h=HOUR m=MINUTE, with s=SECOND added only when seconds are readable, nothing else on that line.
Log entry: h=1 m=48
